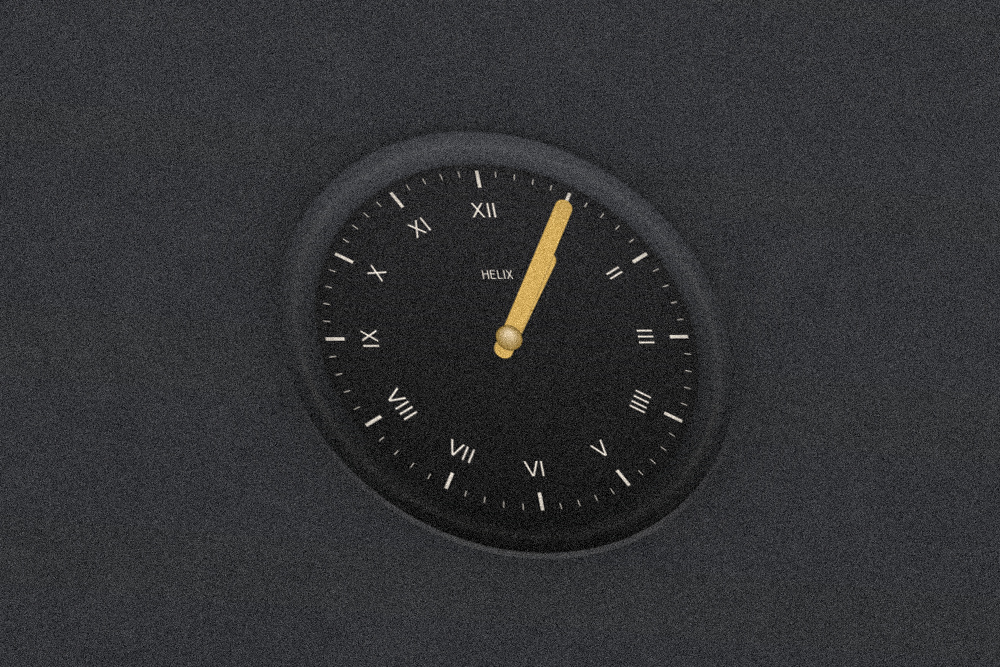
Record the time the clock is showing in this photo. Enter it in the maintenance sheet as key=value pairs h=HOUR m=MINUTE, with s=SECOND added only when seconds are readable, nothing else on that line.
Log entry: h=1 m=5
